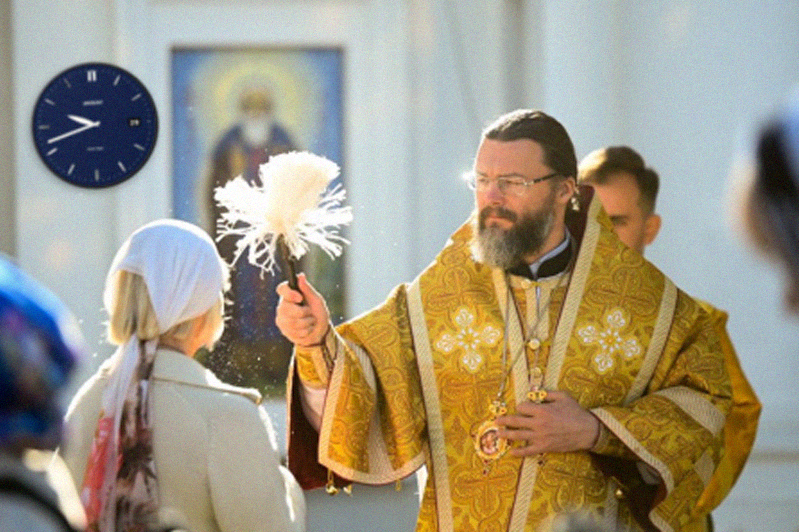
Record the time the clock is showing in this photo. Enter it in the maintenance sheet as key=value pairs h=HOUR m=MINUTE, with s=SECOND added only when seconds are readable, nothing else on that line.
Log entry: h=9 m=42
